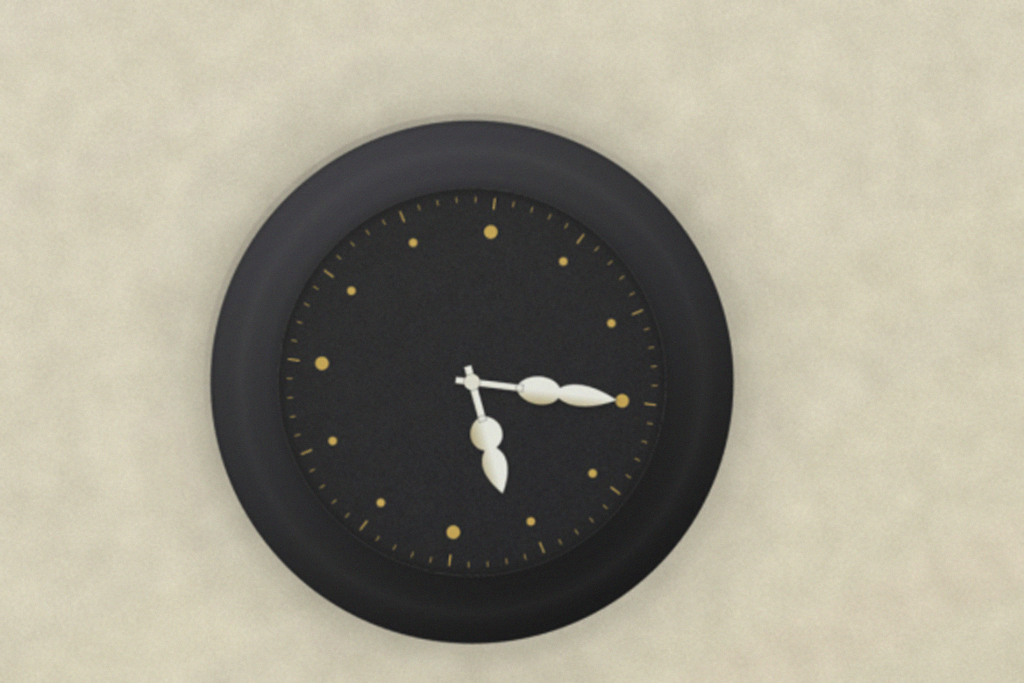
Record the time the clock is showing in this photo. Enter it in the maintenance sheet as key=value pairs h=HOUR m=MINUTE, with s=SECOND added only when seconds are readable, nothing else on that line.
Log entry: h=5 m=15
